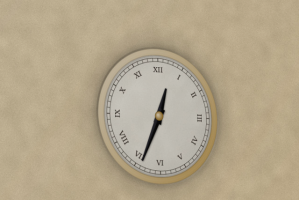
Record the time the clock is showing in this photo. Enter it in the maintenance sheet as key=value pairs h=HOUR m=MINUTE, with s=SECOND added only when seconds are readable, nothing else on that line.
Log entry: h=12 m=34
